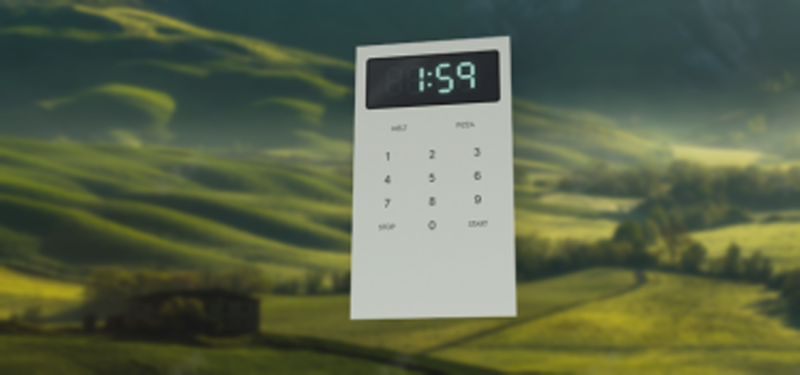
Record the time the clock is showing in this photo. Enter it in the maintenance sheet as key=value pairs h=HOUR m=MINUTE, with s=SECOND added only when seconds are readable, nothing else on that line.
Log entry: h=1 m=59
